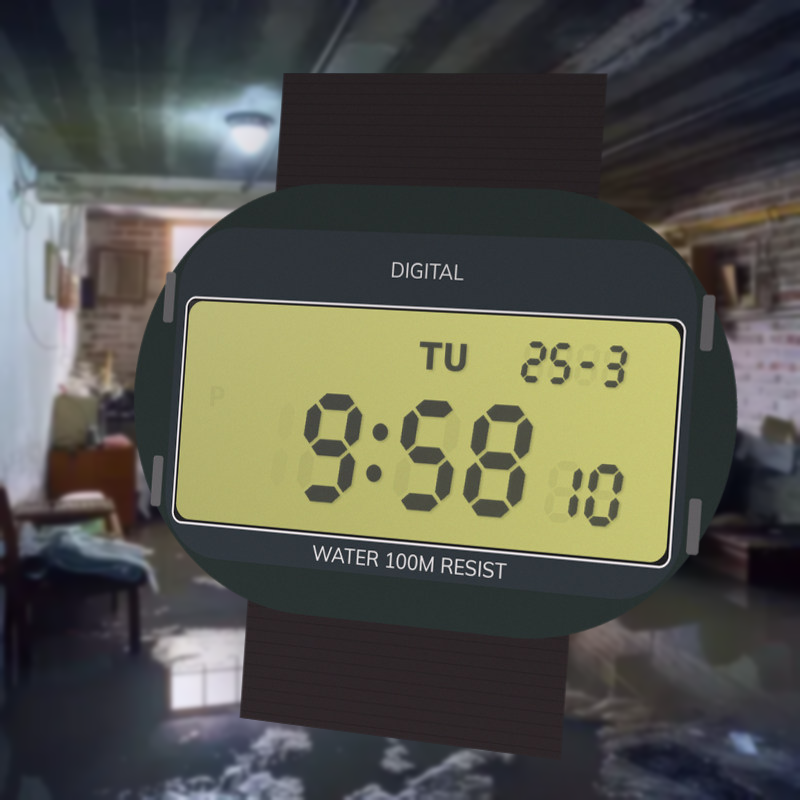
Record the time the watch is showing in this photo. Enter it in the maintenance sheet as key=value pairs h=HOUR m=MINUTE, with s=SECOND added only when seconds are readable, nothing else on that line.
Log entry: h=9 m=58 s=10
